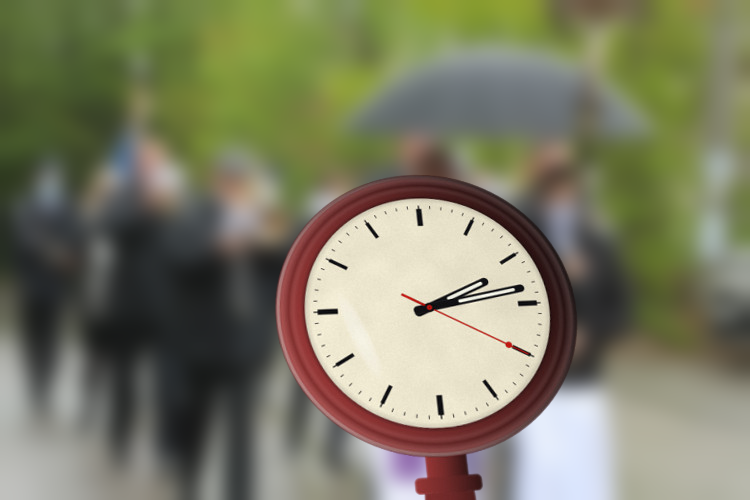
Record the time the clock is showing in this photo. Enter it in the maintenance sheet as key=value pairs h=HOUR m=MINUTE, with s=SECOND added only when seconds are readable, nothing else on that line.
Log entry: h=2 m=13 s=20
